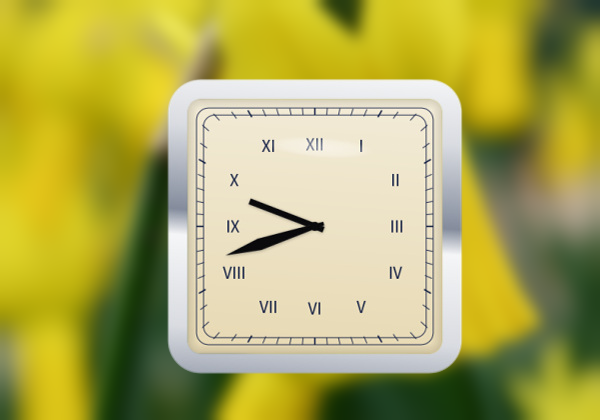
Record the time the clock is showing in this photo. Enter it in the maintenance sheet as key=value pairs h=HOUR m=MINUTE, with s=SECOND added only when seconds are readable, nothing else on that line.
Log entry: h=9 m=42
